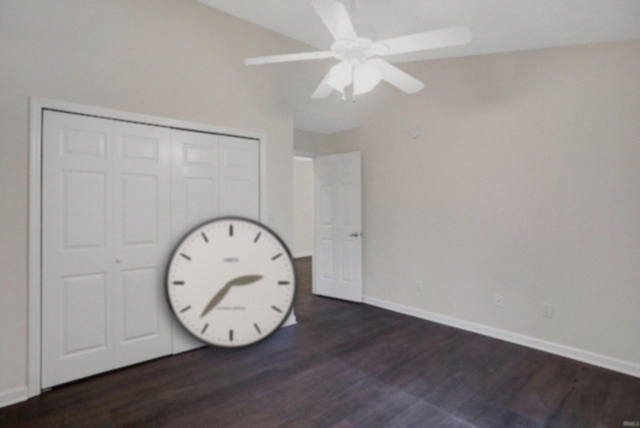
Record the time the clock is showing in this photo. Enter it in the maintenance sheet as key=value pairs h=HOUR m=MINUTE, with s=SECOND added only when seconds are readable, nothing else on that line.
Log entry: h=2 m=37
